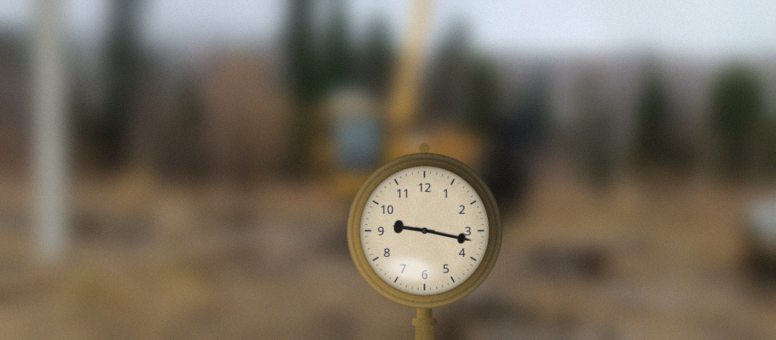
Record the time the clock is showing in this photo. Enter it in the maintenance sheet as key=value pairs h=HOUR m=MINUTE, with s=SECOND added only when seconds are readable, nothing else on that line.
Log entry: h=9 m=17
